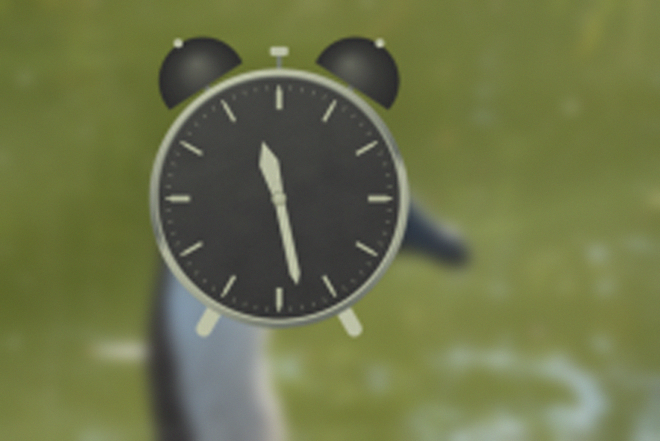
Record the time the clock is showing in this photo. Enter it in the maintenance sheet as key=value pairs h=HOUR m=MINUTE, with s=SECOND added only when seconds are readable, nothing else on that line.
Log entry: h=11 m=28
